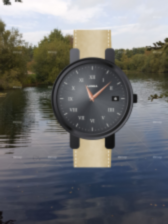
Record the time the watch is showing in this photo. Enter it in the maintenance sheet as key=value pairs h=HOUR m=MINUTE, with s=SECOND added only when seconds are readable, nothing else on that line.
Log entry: h=11 m=8
